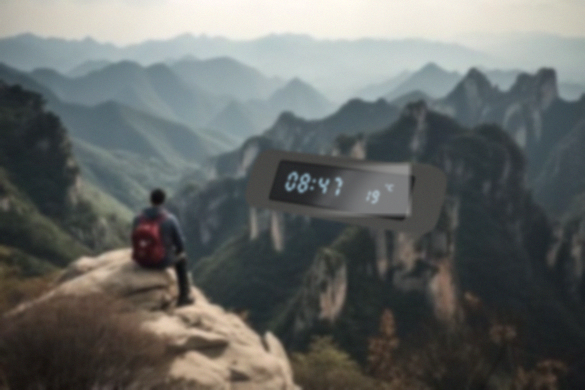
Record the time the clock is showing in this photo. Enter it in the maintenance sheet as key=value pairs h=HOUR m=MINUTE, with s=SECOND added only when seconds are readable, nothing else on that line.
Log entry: h=8 m=47
